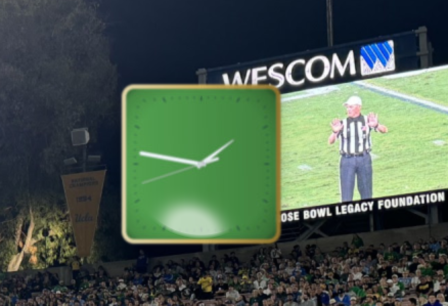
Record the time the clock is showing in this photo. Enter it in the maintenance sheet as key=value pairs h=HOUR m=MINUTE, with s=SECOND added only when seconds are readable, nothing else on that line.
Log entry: h=1 m=46 s=42
